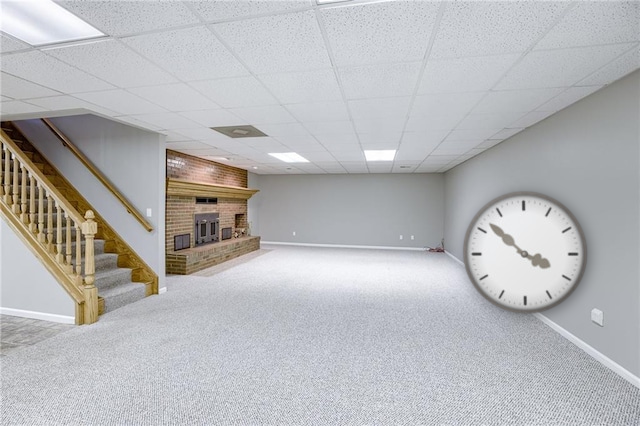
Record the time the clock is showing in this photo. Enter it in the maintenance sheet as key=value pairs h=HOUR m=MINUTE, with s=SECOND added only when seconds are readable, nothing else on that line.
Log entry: h=3 m=52
